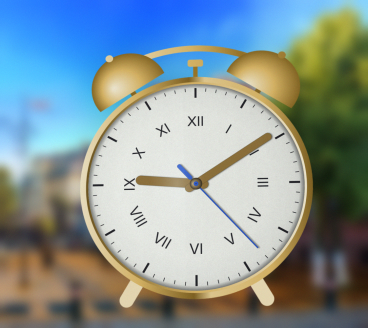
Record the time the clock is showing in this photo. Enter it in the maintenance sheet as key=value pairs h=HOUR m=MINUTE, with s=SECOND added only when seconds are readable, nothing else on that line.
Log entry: h=9 m=9 s=23
